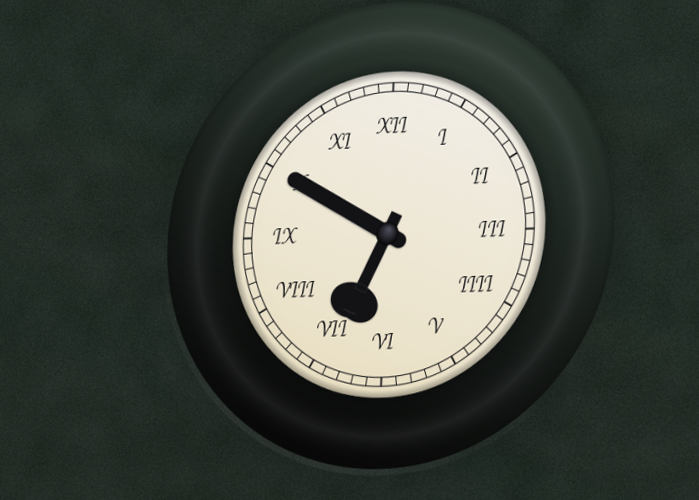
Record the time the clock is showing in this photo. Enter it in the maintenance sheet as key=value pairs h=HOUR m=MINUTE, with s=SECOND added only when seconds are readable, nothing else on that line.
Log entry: h=6 m=50
